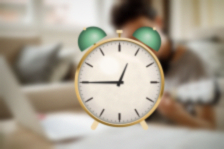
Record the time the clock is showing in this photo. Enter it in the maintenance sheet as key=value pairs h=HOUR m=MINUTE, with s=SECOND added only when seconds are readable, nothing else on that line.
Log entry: h=12 m=45
